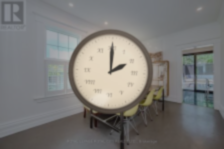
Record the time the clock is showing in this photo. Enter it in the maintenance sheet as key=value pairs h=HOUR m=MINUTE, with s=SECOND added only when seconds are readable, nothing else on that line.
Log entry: h=2 m=0
